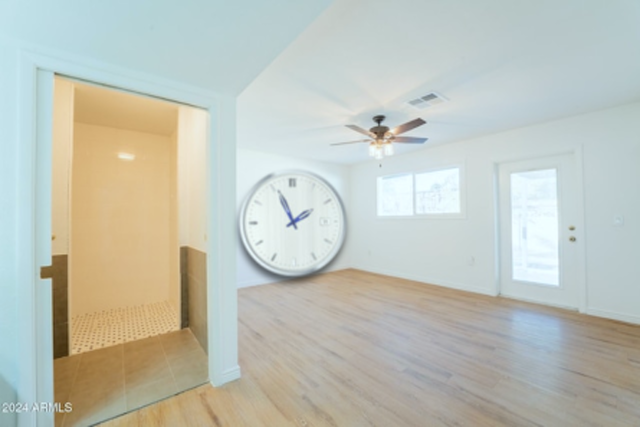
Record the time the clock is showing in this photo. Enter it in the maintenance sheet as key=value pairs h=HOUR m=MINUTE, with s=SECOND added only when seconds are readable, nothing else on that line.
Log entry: h=1 m=56
